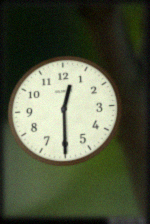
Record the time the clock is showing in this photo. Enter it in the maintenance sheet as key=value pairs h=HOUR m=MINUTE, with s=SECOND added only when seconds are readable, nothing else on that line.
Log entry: h=12 m=30
